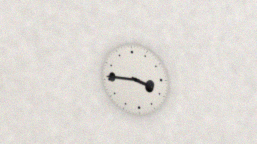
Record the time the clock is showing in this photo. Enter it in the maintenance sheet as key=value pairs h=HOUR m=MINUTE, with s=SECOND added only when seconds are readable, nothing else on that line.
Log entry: h=3 m=46
